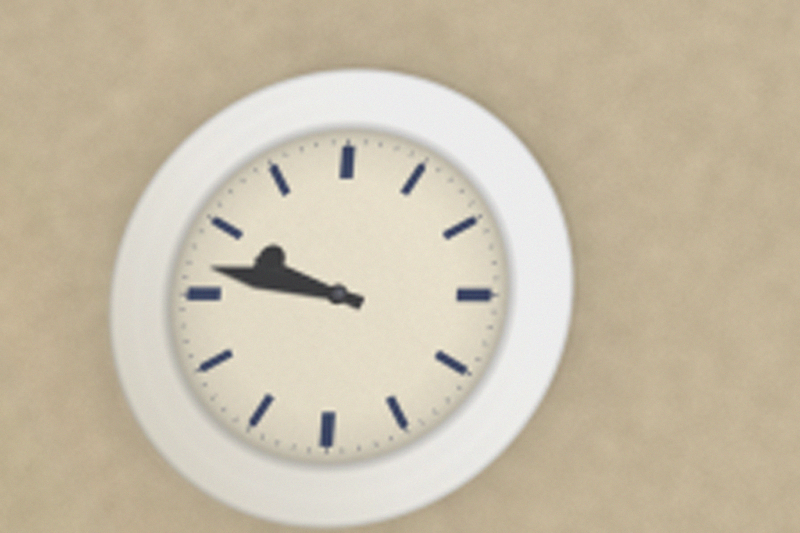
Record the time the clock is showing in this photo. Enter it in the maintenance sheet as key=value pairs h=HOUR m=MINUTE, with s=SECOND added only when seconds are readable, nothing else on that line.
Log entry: h=9 m=47
